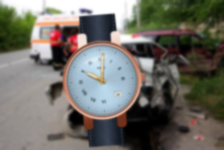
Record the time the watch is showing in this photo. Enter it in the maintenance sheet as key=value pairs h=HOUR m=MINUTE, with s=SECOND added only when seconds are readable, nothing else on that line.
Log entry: h=10 m=1
